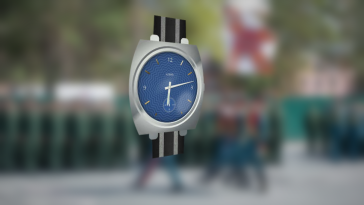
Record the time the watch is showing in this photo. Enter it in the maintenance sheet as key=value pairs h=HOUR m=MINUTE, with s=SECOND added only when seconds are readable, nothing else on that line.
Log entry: h=6 m=13
